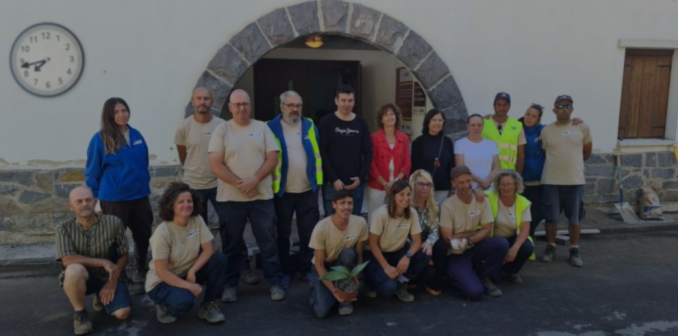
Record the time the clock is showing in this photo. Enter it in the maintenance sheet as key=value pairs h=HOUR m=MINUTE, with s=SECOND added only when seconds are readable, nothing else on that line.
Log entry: h=7 m=43
